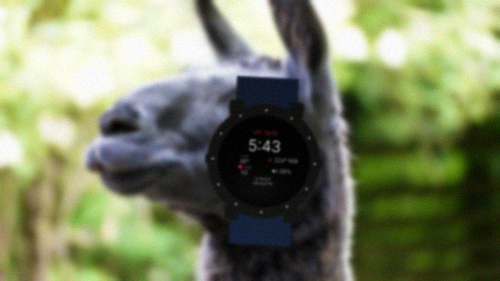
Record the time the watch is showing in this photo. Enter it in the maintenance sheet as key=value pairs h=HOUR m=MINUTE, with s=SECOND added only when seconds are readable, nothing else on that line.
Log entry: h=5 m=43
